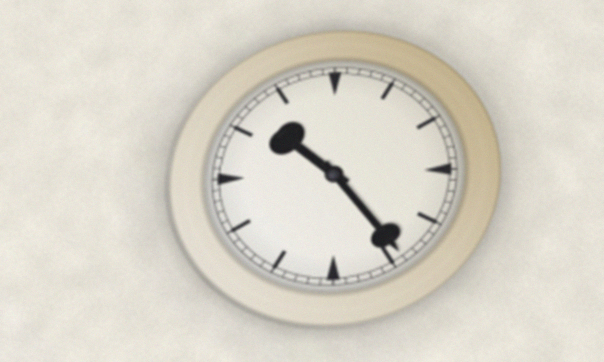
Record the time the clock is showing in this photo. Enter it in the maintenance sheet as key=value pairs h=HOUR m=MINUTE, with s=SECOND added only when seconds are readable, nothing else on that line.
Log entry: h=10 m=24
